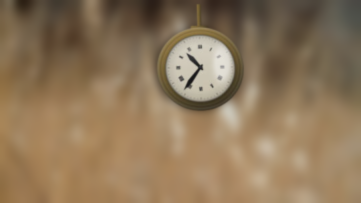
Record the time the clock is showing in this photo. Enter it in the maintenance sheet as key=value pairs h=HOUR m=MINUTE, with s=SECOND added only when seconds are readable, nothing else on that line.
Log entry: h=10 m=36
